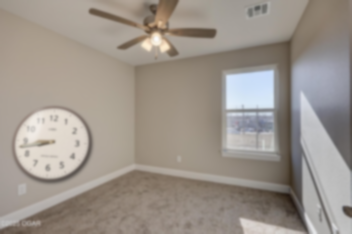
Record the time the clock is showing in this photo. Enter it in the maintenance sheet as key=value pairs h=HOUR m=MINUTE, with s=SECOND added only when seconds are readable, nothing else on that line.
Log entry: h=8 m=43
